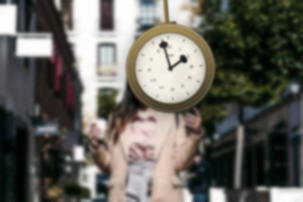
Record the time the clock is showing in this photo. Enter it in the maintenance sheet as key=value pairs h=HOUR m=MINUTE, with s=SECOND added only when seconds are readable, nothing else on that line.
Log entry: h=1 m=58
